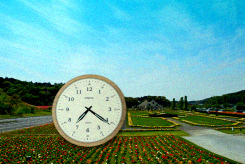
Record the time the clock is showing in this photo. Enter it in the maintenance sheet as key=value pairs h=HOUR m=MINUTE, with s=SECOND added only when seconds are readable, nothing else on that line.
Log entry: h=7 m=21
